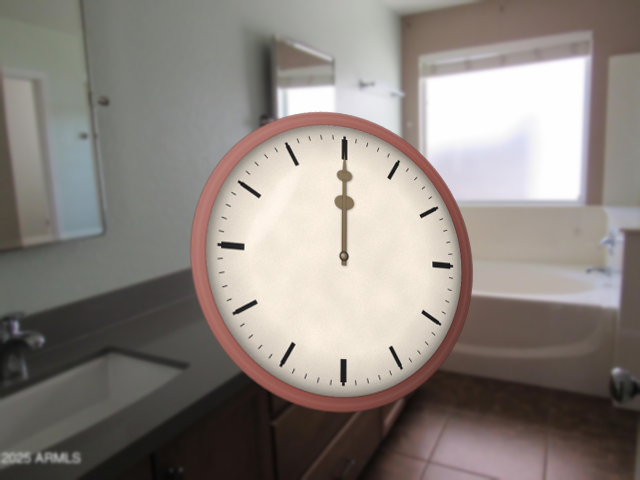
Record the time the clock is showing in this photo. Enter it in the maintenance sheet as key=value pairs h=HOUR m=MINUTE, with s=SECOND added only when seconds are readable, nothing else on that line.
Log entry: h=12 m=0
